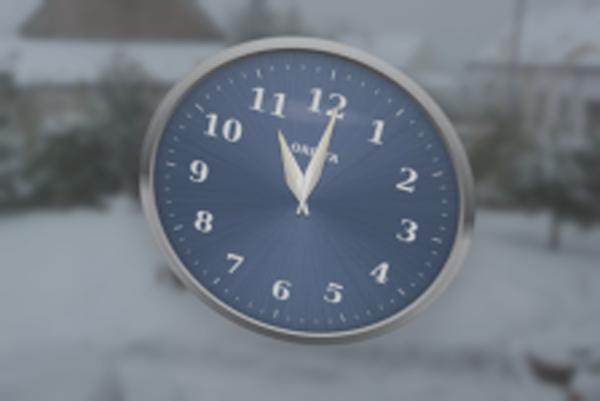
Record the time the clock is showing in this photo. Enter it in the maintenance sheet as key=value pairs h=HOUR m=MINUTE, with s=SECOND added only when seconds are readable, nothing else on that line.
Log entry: h=11 m=1
